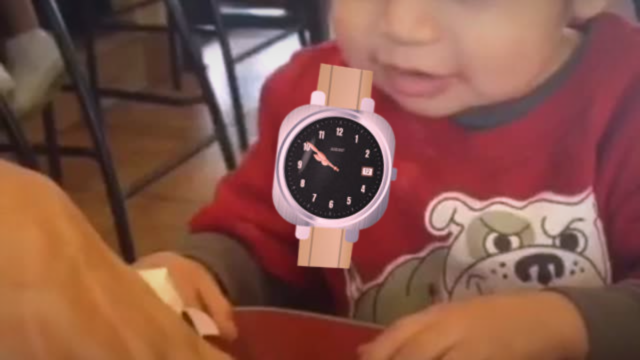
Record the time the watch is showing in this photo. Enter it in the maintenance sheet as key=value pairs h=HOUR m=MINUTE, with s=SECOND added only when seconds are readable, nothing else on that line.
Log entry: h=9 m=51
